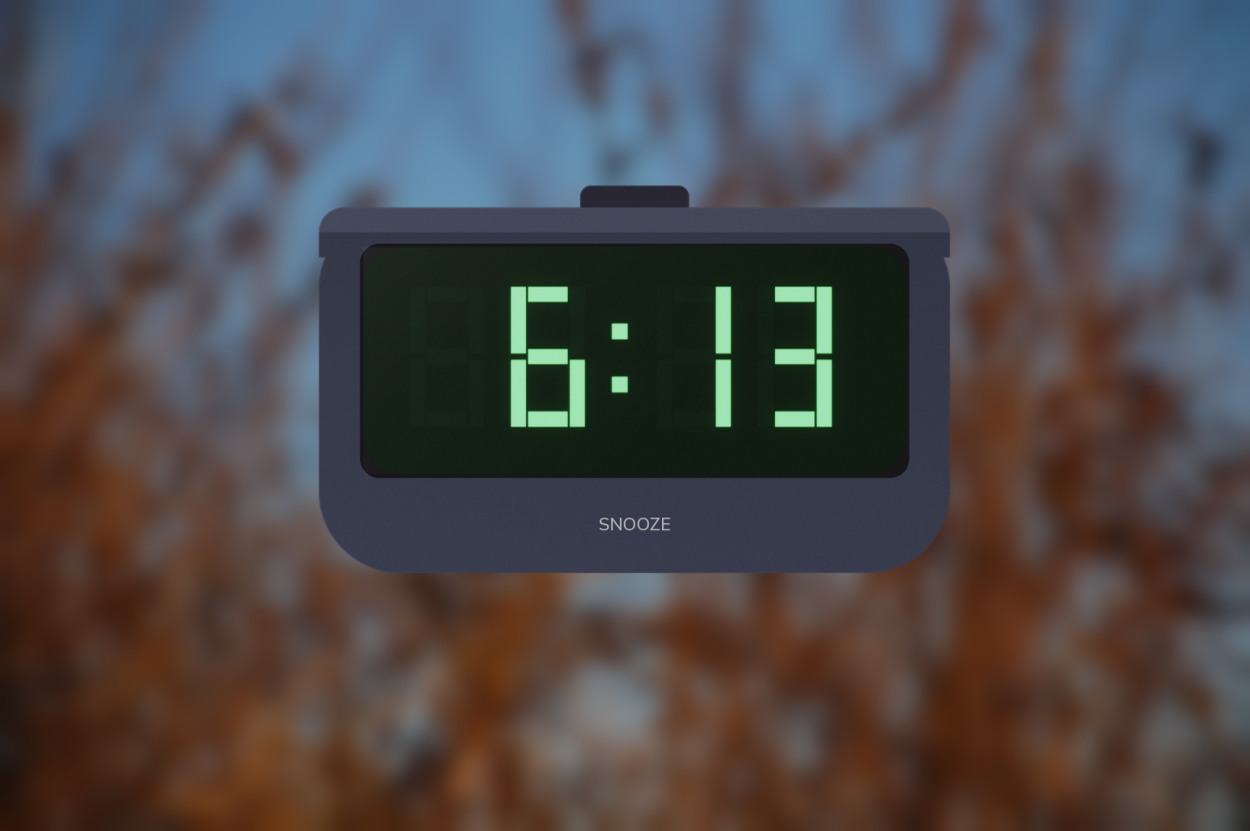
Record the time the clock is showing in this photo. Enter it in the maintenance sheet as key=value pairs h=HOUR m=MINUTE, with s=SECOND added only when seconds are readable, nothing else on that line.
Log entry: h=6 m=13
